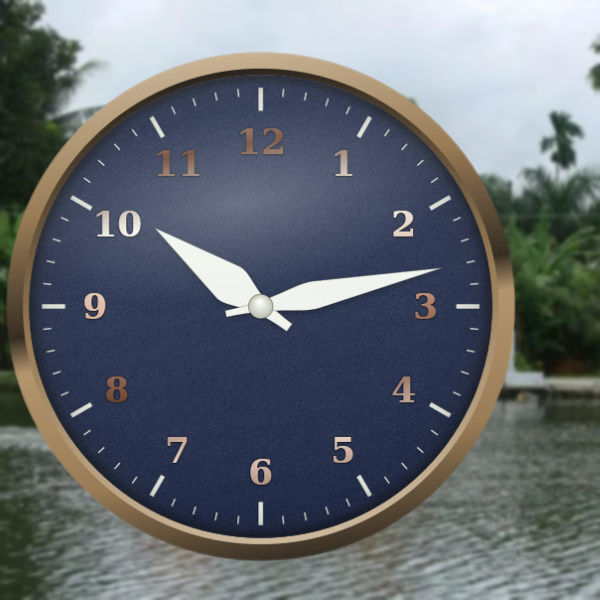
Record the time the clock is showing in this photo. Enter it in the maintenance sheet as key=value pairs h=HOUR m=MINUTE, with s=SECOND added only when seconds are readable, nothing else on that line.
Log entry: h=10 m=13
